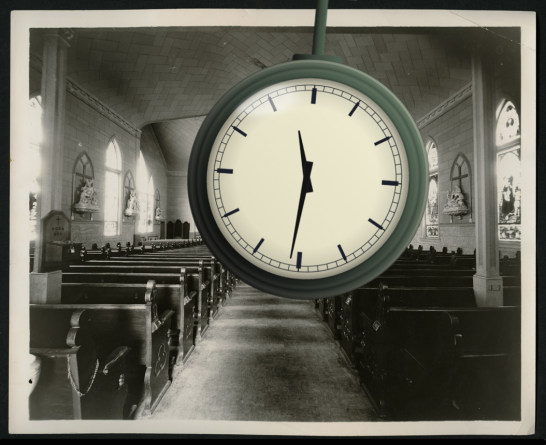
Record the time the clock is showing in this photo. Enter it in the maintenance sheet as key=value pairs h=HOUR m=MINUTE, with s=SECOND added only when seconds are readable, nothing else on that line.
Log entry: h=11 m=31
